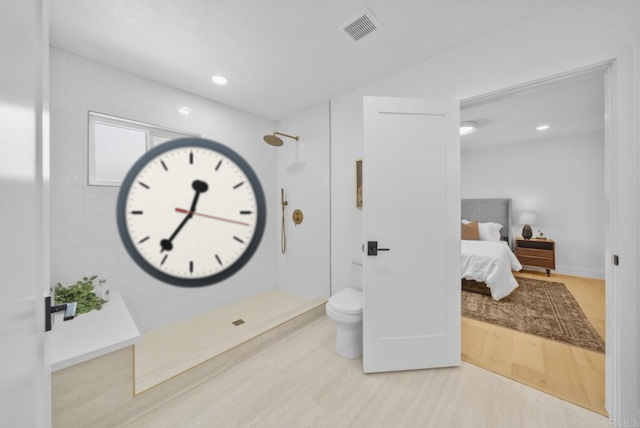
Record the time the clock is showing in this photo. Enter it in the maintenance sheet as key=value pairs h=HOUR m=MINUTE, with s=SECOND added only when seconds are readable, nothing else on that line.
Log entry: h=12 m=36 s=17
